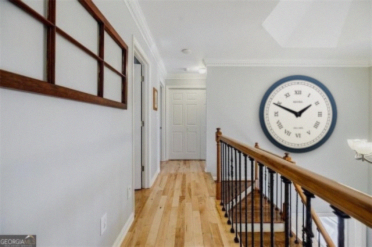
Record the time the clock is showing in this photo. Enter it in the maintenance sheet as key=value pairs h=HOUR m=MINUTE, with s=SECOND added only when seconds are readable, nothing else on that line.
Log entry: h=1 m=49
